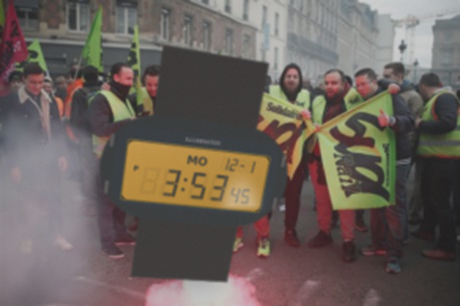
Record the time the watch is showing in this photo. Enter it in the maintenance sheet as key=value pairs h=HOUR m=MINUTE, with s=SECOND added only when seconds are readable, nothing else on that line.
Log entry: h=3 m=53 s=45
